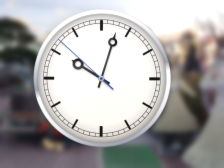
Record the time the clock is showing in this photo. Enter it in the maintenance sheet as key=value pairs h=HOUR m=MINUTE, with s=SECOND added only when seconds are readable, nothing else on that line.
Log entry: h=10 m=2 s=52
